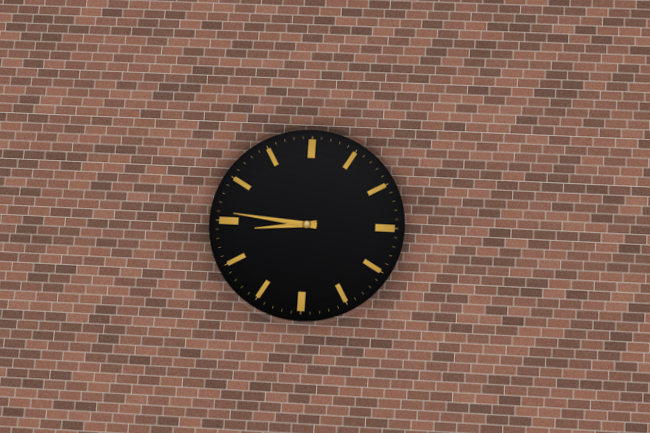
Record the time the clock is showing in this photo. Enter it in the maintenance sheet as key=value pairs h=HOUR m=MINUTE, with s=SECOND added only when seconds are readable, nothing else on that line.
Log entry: h=8 m=46
